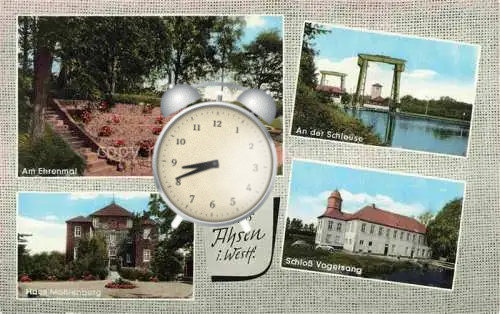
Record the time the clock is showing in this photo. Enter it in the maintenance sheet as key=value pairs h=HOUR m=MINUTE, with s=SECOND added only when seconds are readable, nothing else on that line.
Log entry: h=8 m=41
